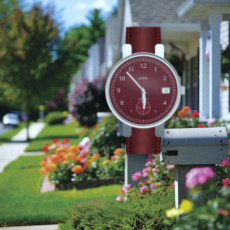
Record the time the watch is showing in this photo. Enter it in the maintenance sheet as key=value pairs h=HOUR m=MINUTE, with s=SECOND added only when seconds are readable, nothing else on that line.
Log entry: h=5 m=53
